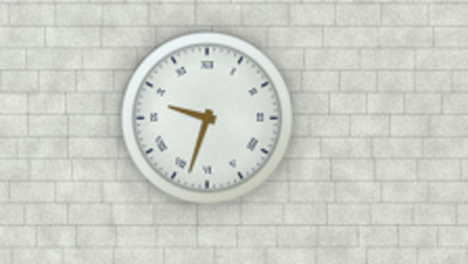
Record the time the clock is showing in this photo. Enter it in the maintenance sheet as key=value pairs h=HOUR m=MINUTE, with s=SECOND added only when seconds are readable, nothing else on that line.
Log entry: h=9 m=33
